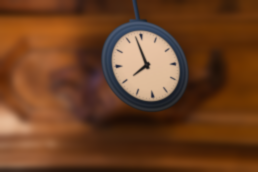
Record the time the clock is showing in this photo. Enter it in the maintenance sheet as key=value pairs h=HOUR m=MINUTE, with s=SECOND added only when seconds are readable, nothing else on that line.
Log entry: h=7 m=58
